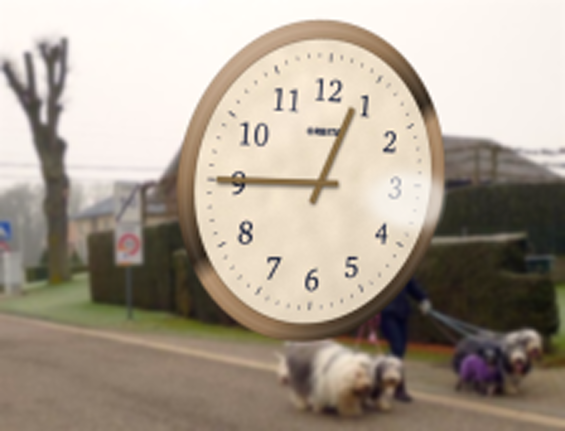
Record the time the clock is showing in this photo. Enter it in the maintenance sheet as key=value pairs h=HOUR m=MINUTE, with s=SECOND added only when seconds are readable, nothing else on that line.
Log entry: h=12 m=45
